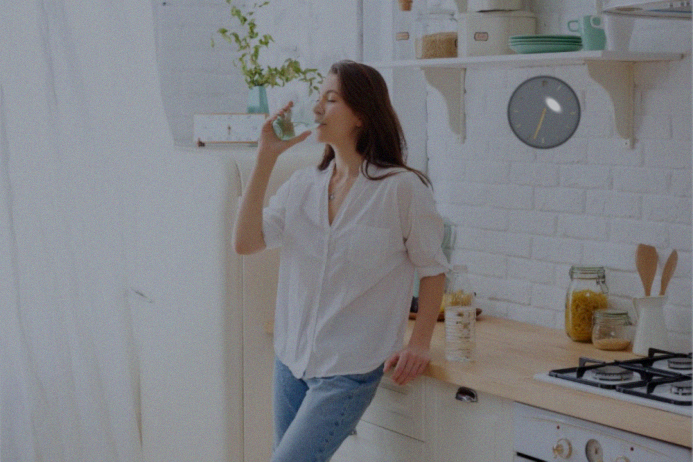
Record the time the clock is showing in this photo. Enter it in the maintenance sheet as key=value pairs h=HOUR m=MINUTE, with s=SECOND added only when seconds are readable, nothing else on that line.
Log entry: h=6 m=33
